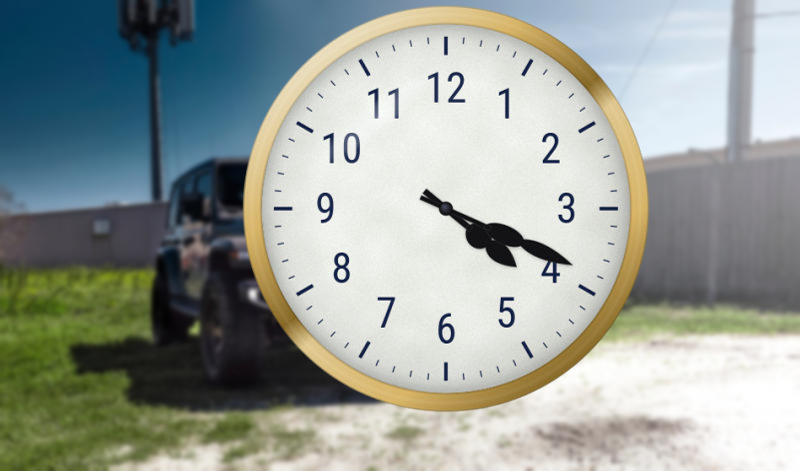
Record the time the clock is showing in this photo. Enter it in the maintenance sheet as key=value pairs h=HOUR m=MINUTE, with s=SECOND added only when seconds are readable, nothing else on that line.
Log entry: h=4 m=19
